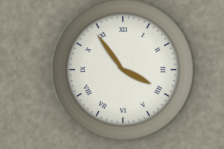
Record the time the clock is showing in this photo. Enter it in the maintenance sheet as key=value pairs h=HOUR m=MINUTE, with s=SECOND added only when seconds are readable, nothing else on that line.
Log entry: h=3 m=54
